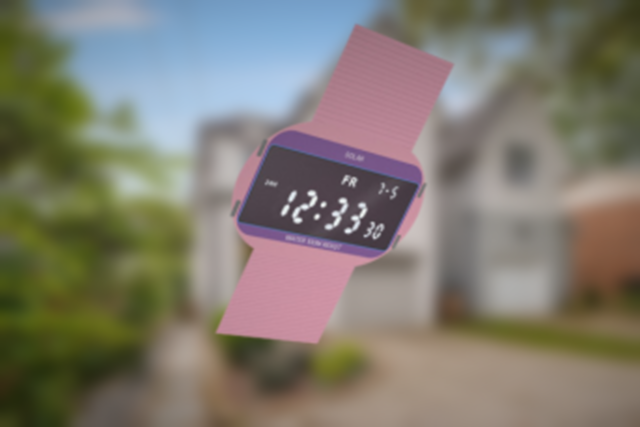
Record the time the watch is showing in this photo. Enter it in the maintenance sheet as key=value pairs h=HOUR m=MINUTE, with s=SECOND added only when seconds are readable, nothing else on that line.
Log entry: h=12 m=33 s=30
